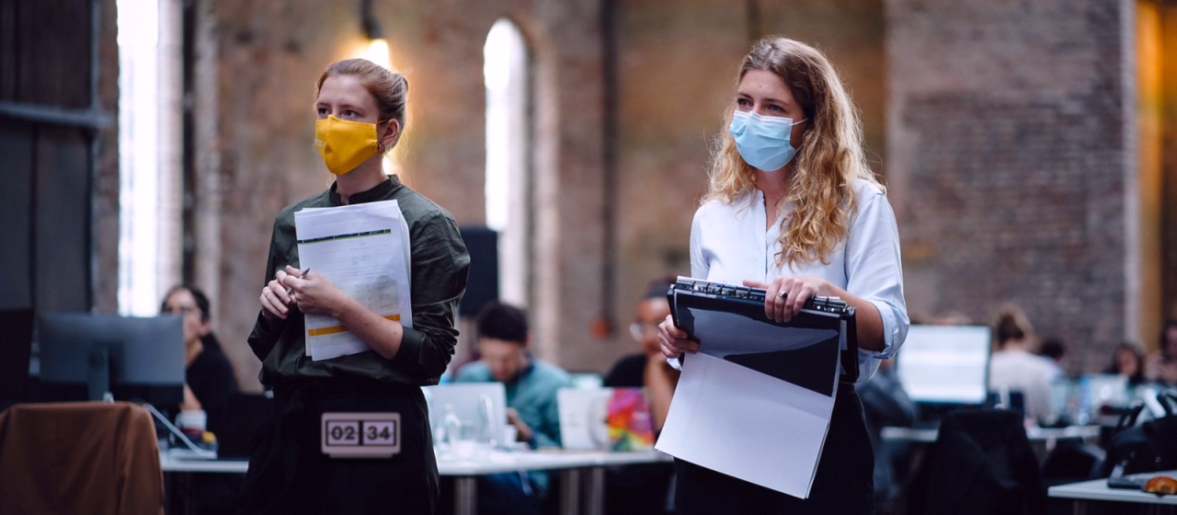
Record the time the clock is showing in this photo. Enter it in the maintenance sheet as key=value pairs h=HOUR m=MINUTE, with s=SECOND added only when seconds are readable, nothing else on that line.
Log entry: h=2 m=34
